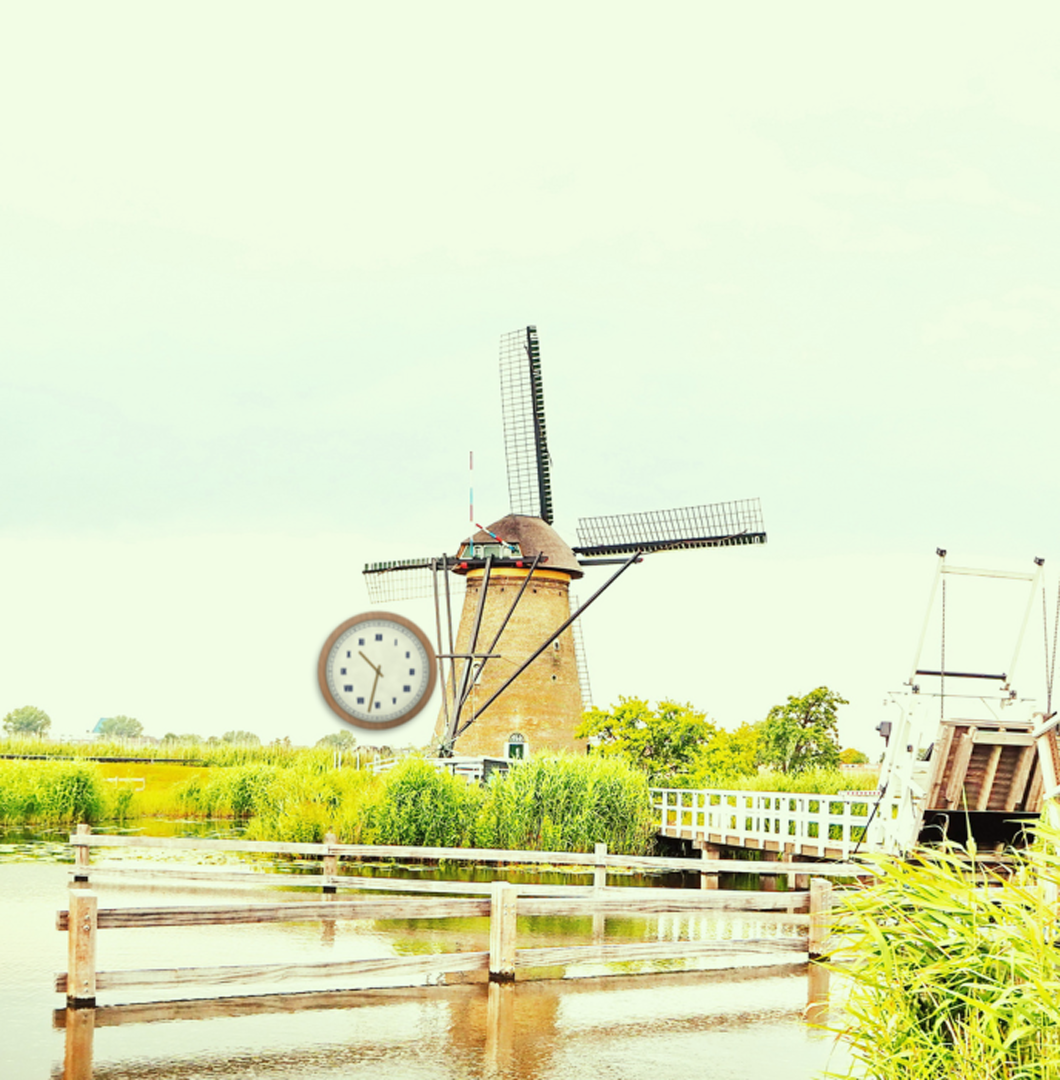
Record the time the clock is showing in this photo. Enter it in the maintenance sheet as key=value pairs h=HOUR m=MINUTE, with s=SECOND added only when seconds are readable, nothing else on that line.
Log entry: h=10 m=32
